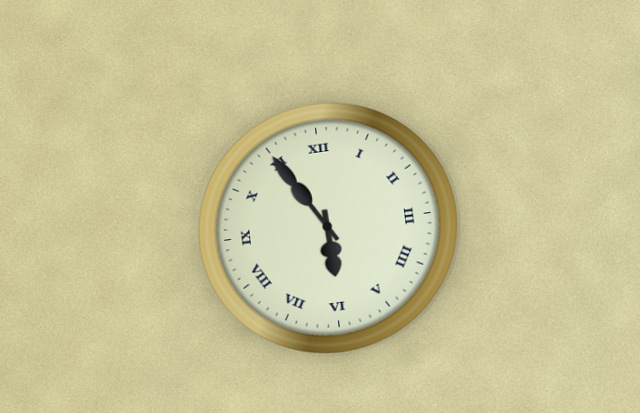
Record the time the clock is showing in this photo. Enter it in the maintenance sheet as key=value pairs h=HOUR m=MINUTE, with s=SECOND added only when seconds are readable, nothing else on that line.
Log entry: h=5 m=55
